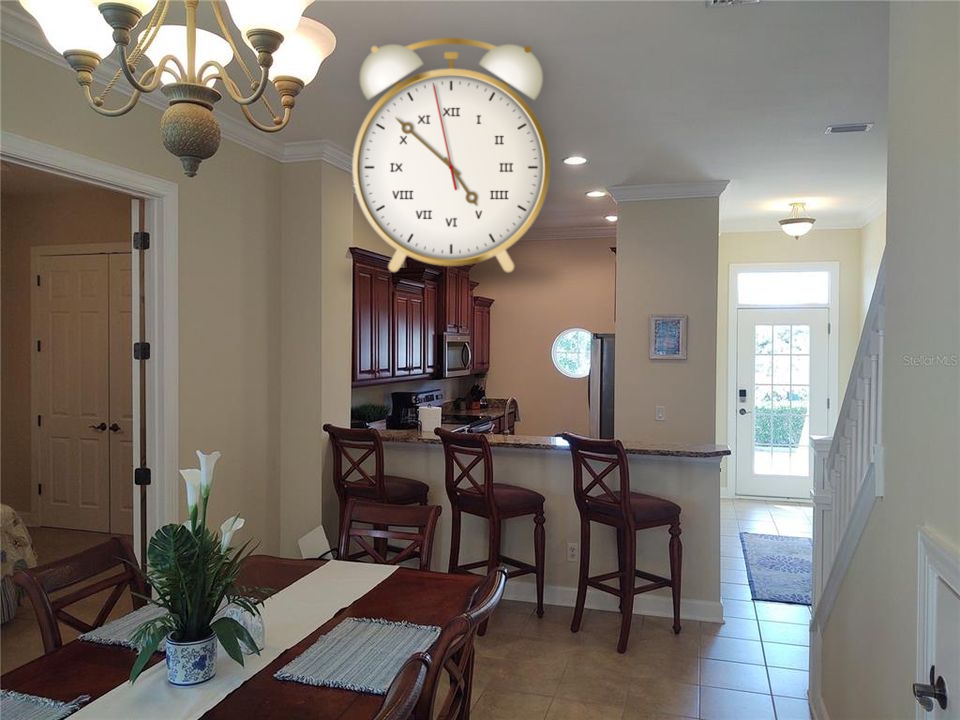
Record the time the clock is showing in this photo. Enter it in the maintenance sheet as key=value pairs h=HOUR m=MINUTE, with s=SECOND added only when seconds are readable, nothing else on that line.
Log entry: h=4 m=51 s=58
